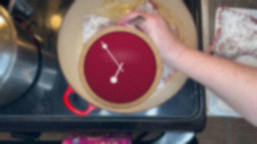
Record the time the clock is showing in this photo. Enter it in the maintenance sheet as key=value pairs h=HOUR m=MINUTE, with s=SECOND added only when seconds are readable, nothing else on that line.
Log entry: h=6 m=54
